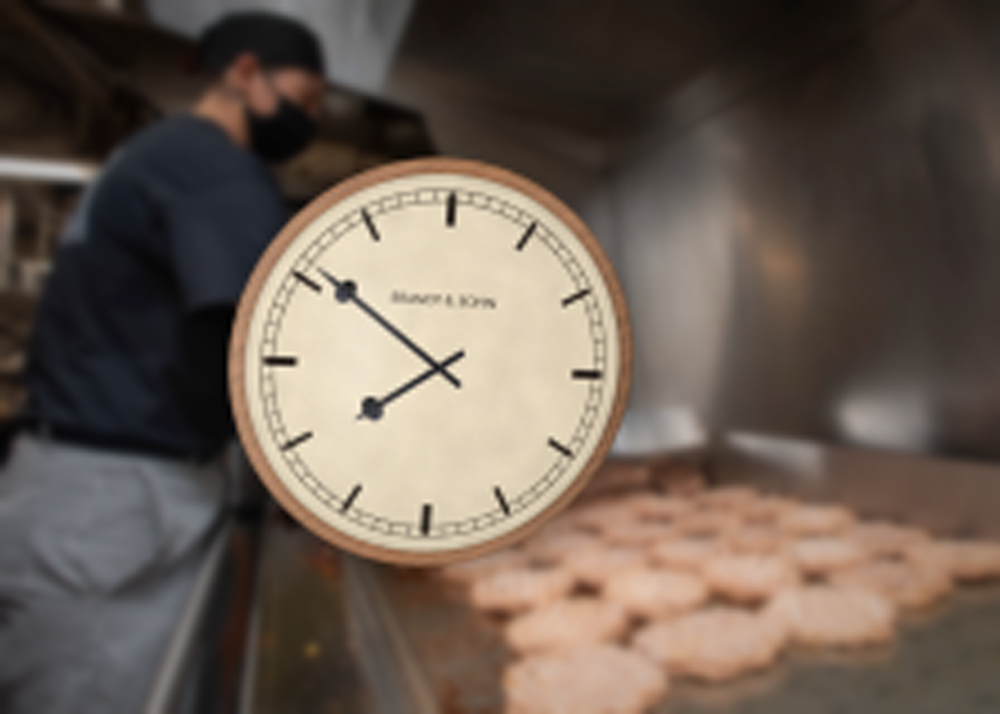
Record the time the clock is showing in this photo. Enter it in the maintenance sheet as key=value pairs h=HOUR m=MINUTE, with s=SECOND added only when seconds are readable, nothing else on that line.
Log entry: h=7 m=51
